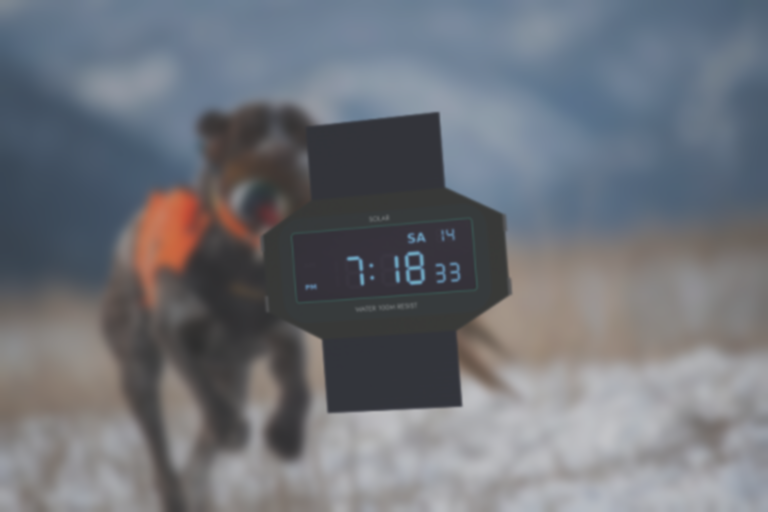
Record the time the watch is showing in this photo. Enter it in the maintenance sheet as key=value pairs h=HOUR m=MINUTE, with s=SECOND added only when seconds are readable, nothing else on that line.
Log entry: h=7 m=18 s=33
